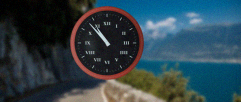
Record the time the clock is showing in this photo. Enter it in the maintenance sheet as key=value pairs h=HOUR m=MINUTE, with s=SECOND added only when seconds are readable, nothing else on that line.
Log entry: h=10 m=53
